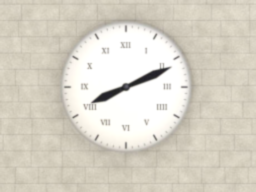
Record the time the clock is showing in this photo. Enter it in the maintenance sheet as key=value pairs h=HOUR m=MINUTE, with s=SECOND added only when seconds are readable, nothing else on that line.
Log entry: h=8 m=11
